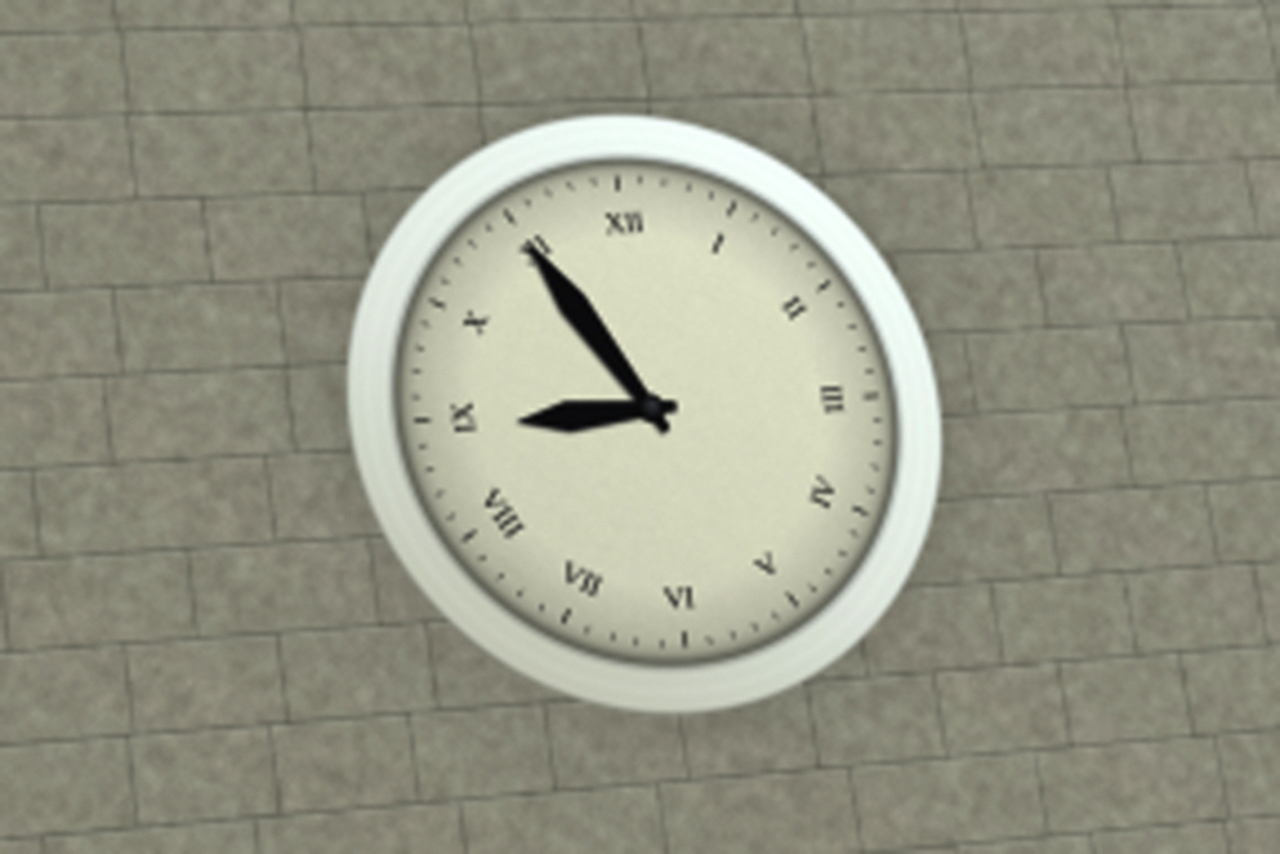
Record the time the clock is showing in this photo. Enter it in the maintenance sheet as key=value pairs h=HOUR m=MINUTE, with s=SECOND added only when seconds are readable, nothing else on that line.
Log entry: h=8 m=55
